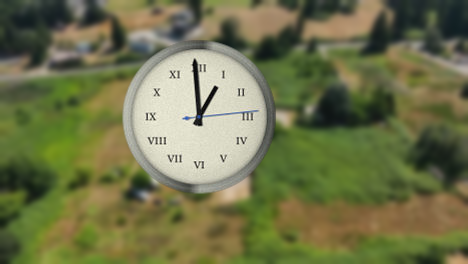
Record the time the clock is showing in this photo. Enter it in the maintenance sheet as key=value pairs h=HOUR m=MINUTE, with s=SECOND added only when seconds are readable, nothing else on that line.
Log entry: h=12 m=59 s=14
